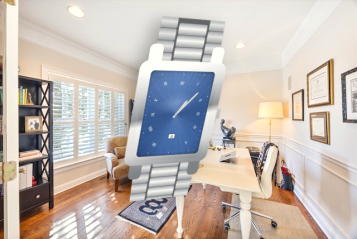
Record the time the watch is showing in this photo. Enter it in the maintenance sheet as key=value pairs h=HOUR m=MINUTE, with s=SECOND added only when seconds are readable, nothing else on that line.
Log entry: h=1 m=7
